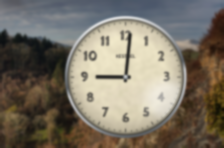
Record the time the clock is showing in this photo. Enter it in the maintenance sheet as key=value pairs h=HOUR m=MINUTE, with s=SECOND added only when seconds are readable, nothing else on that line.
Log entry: h=9 m=1
